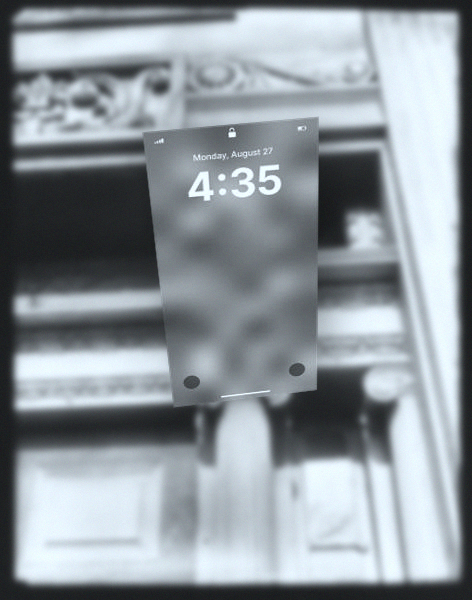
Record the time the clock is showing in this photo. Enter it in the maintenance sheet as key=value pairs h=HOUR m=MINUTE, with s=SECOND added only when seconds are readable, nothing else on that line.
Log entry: h=4 m=35
